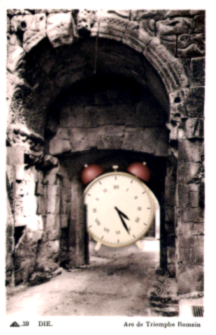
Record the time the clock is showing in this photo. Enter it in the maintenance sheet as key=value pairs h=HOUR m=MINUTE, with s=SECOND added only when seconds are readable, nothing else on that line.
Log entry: h=4 m=26
